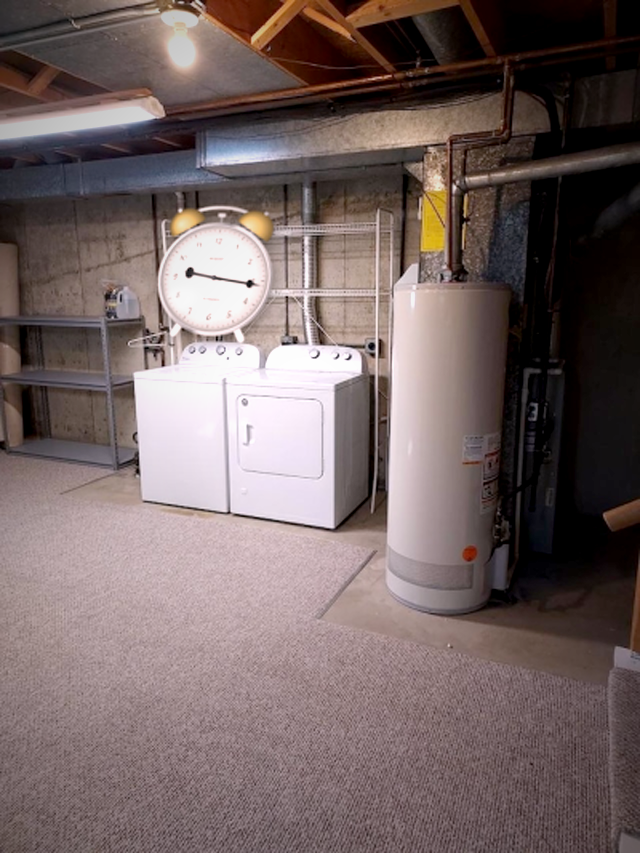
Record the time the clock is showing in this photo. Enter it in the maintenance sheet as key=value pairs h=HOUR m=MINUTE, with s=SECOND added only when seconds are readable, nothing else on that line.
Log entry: h=9 m=16
